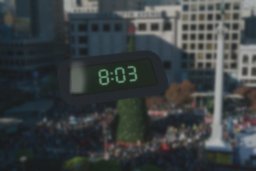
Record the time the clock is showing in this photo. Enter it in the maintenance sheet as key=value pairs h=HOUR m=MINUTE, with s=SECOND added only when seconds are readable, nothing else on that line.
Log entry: h=8 m=3
